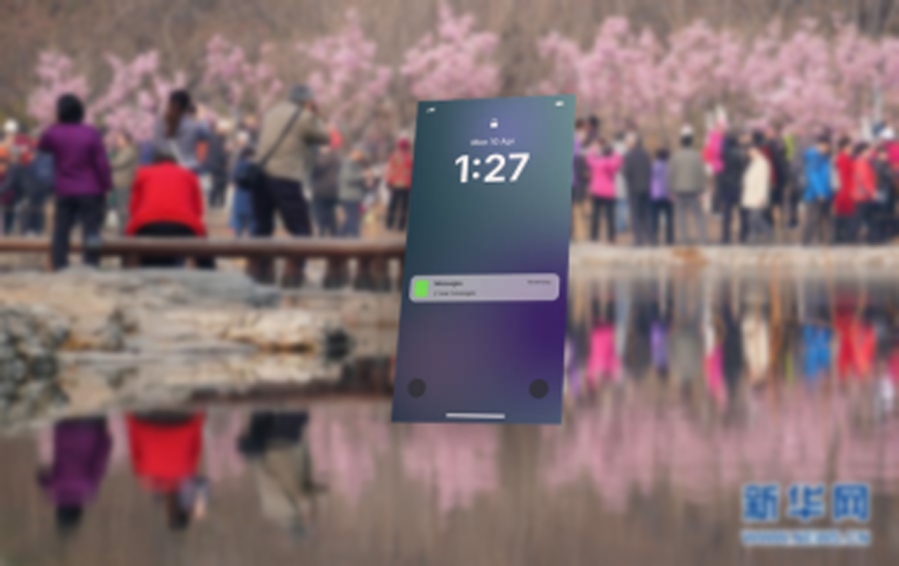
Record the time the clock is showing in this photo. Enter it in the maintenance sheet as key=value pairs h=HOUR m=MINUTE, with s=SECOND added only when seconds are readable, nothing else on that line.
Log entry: h=1 m=27
